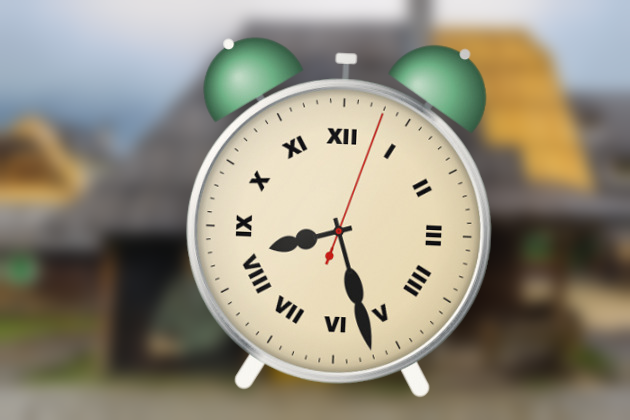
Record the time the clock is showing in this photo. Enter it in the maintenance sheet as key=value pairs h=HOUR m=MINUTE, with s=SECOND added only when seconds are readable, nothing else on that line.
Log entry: h=8 m=27 s=3
